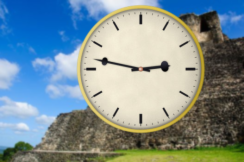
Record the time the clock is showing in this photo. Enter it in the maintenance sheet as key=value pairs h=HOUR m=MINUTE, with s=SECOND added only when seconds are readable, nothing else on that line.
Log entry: h=2 m=47
